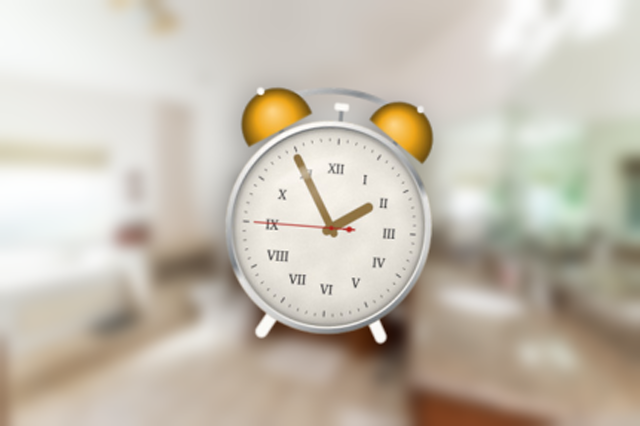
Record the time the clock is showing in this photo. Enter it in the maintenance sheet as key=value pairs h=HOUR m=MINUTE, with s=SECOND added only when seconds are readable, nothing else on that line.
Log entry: h=1 m=54 s=45
